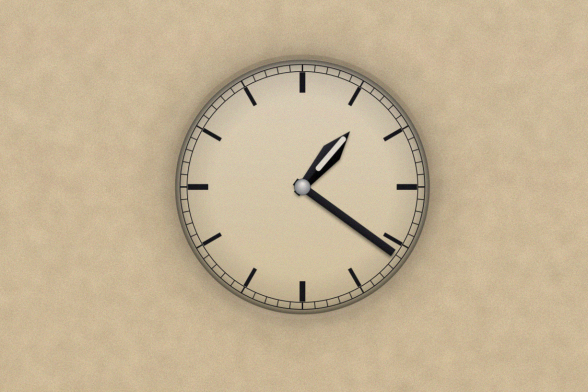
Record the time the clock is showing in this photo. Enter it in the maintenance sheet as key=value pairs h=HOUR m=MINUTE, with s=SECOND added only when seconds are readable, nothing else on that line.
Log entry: h=1 m=21
